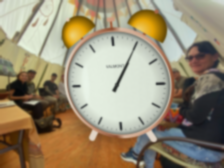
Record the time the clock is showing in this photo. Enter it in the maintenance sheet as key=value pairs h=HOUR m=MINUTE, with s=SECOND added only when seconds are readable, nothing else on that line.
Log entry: h=1 m=5
